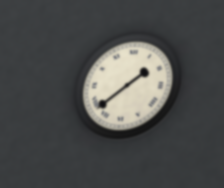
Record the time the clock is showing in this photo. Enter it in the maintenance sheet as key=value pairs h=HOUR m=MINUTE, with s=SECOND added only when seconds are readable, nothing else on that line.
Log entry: h=1 m=38
